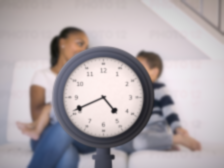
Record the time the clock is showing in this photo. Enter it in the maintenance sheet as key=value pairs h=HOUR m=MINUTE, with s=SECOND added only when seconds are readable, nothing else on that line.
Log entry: h=4 m=41
